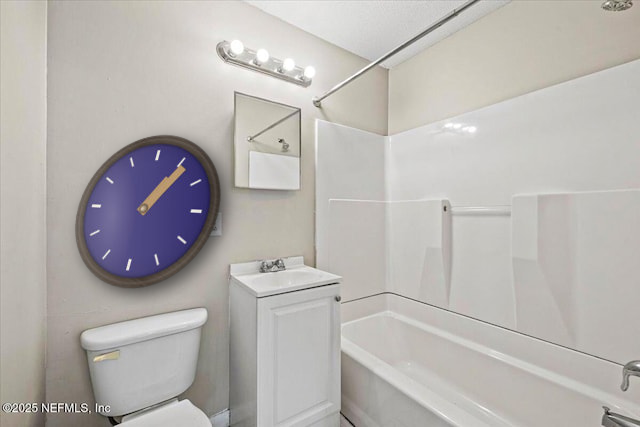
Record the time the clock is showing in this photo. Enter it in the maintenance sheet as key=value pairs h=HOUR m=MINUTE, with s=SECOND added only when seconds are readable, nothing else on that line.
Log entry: h=1 m=6
